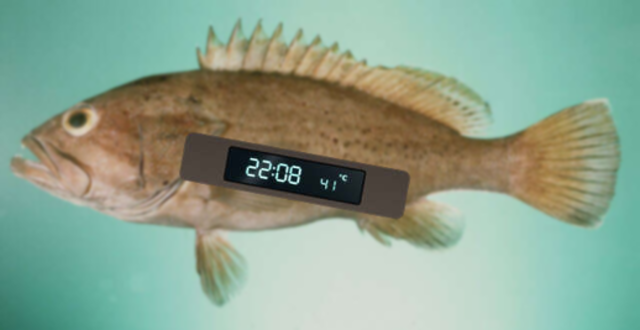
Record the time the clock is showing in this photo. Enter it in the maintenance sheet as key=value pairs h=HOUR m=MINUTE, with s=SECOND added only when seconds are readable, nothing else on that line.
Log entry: h=22 m=8
